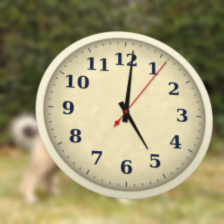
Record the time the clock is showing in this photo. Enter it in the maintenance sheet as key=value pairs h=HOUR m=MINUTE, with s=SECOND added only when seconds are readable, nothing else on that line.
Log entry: h=5 m=1 s=6
